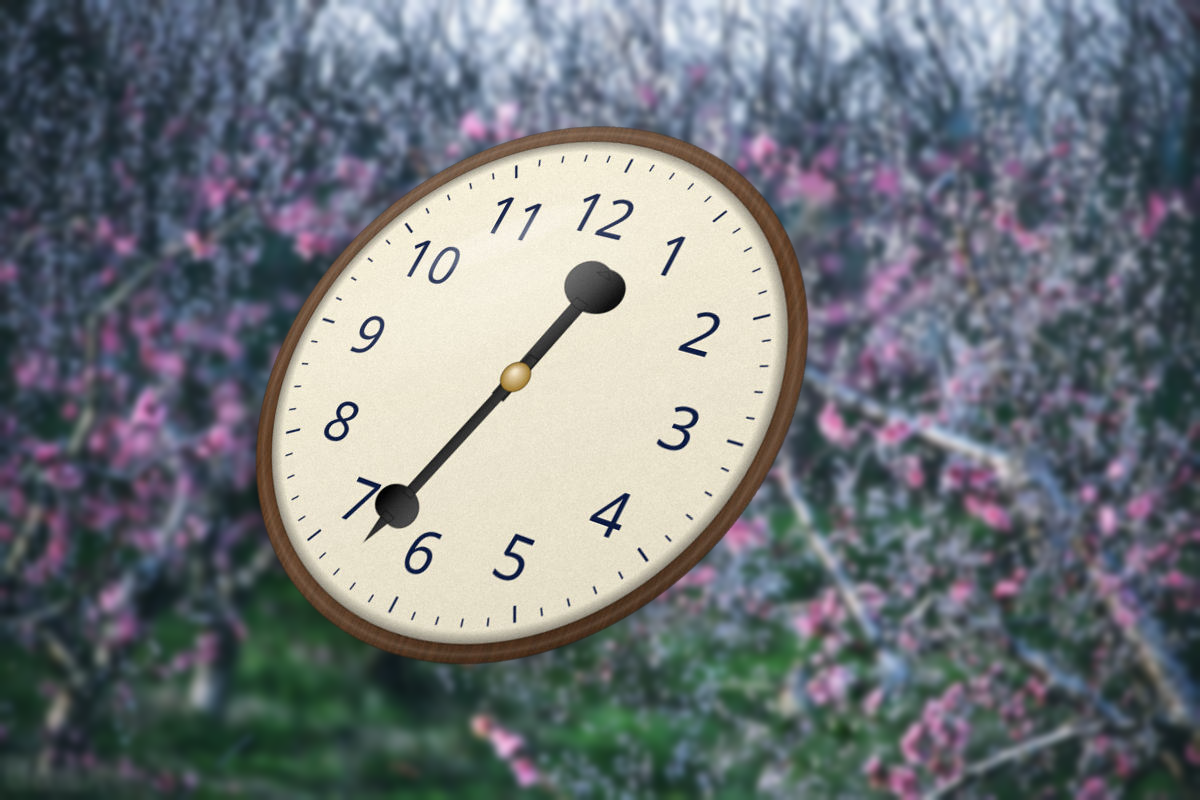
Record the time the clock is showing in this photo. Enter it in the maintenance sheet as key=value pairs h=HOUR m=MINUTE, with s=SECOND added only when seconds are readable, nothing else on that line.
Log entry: h=12 m=33
